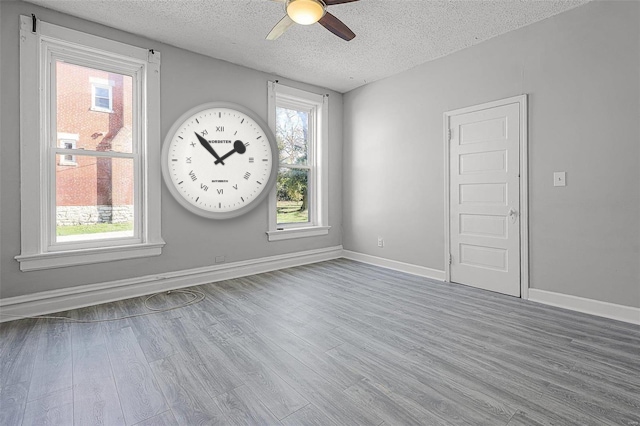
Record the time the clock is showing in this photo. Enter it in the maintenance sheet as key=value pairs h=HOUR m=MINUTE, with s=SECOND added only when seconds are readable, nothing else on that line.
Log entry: h=1 m=53
